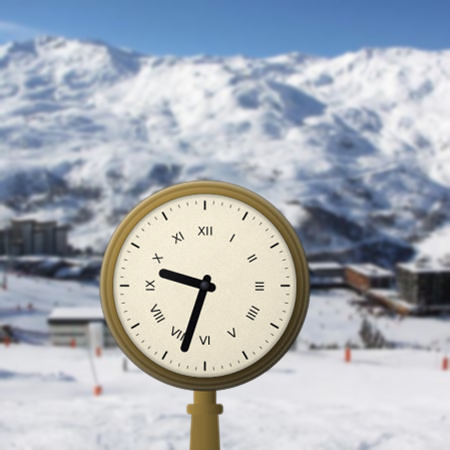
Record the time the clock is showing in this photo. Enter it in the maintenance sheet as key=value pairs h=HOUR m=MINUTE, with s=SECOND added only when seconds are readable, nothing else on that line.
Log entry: h=9 m=33
